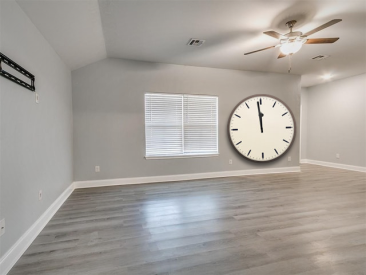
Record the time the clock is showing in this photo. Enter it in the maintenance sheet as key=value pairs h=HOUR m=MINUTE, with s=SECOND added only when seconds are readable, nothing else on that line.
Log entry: h=11 m=59
